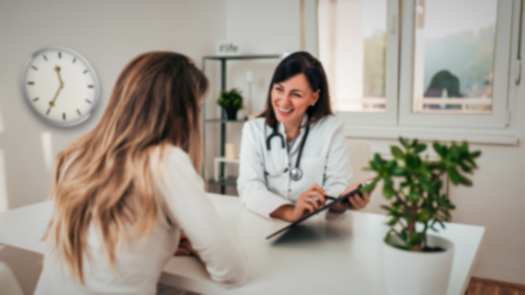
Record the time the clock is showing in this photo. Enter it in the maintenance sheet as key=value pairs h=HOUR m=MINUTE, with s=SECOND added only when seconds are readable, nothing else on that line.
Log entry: h=11 m=35
